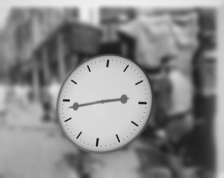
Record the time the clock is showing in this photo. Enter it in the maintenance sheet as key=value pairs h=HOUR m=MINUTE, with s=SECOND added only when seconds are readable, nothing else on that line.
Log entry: h=2 m=43
